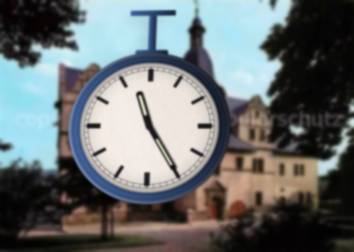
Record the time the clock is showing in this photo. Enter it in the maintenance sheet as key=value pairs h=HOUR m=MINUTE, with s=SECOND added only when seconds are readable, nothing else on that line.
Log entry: h=11 m=25
